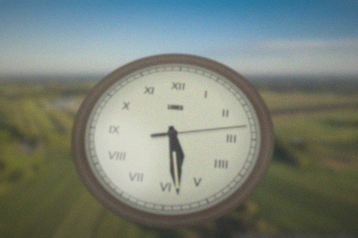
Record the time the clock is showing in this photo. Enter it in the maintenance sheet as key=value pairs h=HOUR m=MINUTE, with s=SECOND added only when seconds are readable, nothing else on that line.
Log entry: h=5 m=28 s=13
